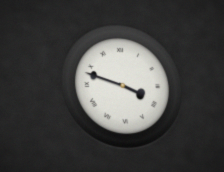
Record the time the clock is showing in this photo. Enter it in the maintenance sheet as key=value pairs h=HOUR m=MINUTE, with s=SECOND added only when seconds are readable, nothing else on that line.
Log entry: h=3 m=48
